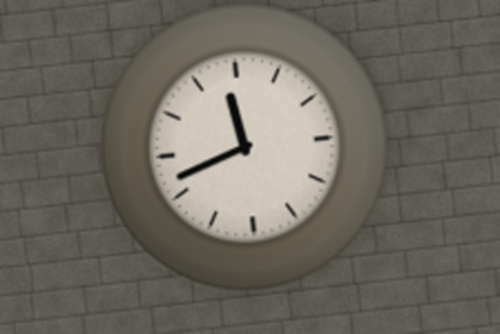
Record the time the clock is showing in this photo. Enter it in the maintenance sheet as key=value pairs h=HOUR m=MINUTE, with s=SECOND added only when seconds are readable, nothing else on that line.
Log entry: h=11 m=42
